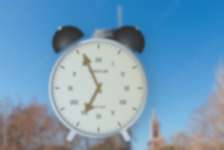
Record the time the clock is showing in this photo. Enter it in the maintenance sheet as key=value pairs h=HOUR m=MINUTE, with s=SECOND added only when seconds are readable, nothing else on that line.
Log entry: h=6 m=56
